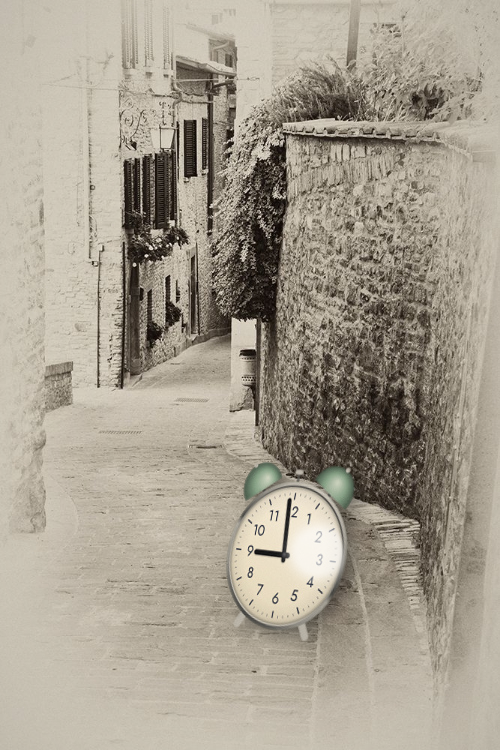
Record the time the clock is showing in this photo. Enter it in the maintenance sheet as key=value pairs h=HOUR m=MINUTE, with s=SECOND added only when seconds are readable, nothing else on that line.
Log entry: h=8 m=59
